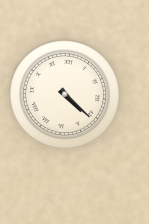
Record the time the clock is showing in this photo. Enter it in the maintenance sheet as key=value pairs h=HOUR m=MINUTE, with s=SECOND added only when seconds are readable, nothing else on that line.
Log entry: h=4 m=21
